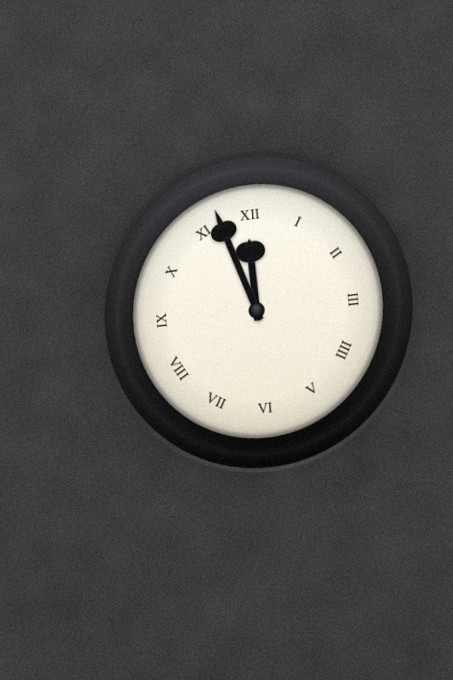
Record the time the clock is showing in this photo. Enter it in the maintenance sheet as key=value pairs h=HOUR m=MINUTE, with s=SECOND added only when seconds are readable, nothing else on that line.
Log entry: h=11 m=57
